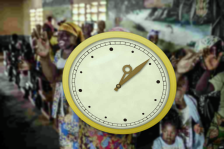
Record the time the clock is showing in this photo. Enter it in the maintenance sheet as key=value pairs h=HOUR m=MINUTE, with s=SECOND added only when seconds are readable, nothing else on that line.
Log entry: h=1 m=9
